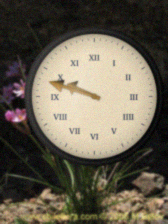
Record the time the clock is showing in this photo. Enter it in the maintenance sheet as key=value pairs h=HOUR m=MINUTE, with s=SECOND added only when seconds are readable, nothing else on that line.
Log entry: h=9 m=48
